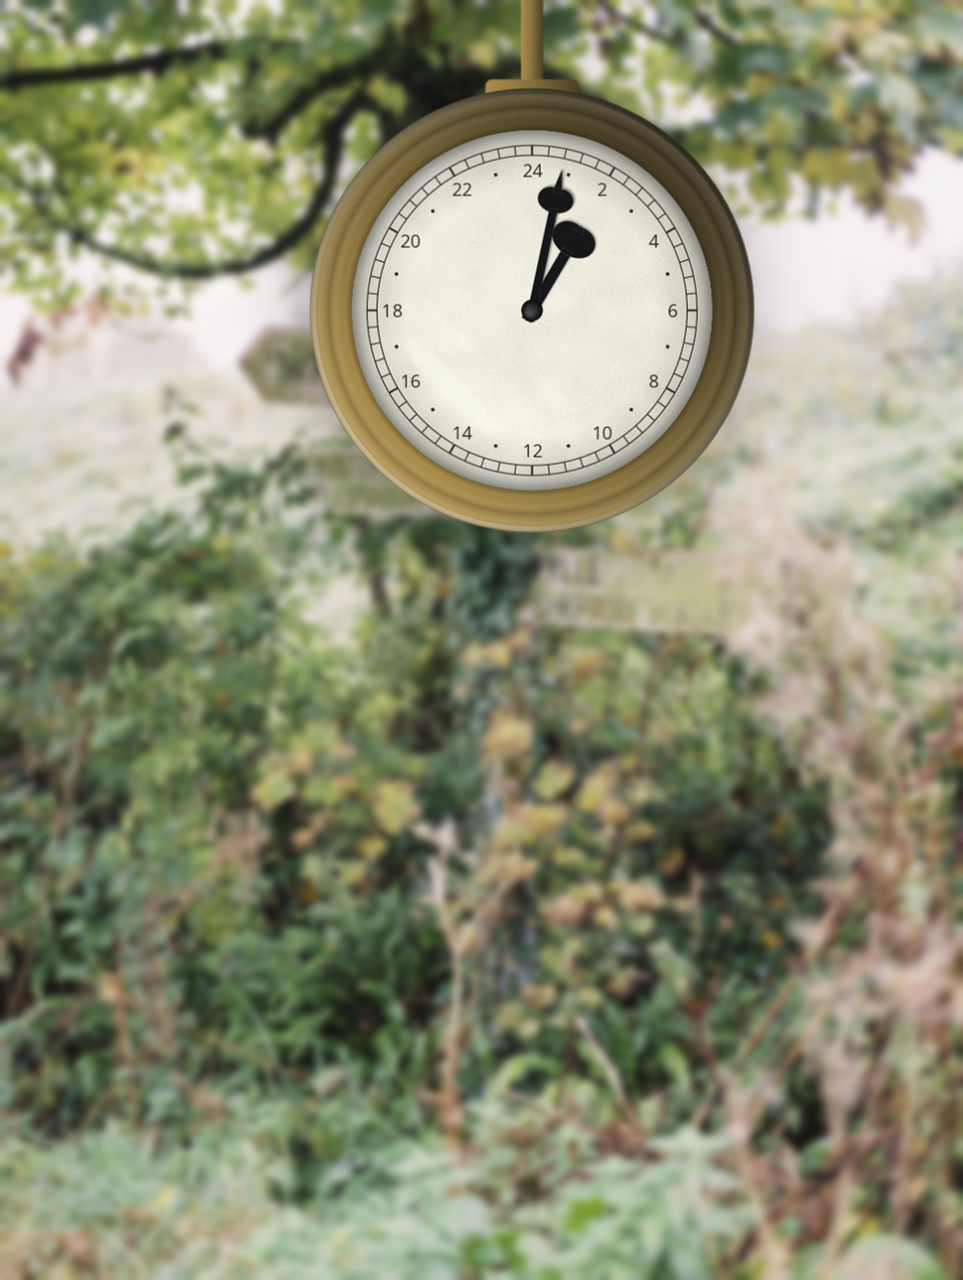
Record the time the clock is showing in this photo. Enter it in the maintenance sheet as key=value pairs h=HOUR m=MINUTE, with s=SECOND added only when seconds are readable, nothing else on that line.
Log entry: h=2 m=2
